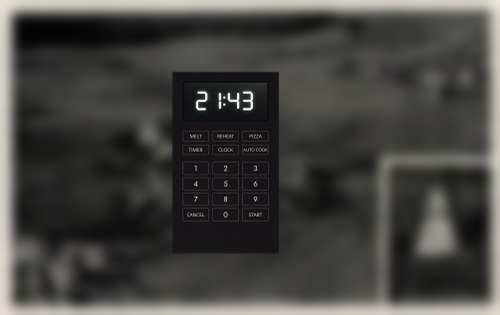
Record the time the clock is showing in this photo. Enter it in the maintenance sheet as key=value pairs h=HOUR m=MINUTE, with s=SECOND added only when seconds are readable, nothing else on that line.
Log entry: h=21 m=43
